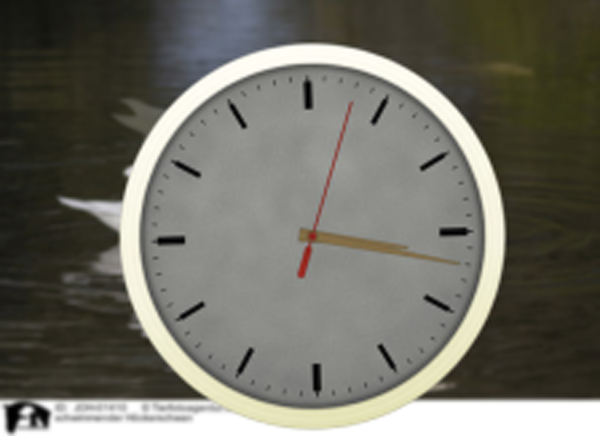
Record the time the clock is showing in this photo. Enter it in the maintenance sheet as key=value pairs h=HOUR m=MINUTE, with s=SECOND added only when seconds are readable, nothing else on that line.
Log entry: h=3 m=17 s=3
